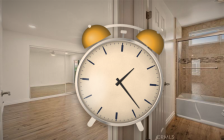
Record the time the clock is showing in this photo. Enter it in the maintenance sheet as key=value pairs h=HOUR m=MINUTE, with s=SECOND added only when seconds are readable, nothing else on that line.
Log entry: h=1 m=23
